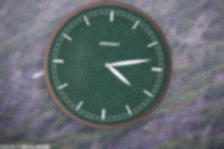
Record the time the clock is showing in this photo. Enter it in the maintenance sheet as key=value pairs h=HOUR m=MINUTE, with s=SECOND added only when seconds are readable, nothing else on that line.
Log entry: h=4 m=13
